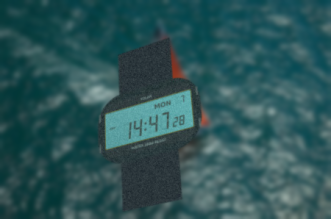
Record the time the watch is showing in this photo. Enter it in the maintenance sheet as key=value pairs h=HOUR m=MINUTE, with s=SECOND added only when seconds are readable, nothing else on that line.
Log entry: h=14 m=47 s=28
